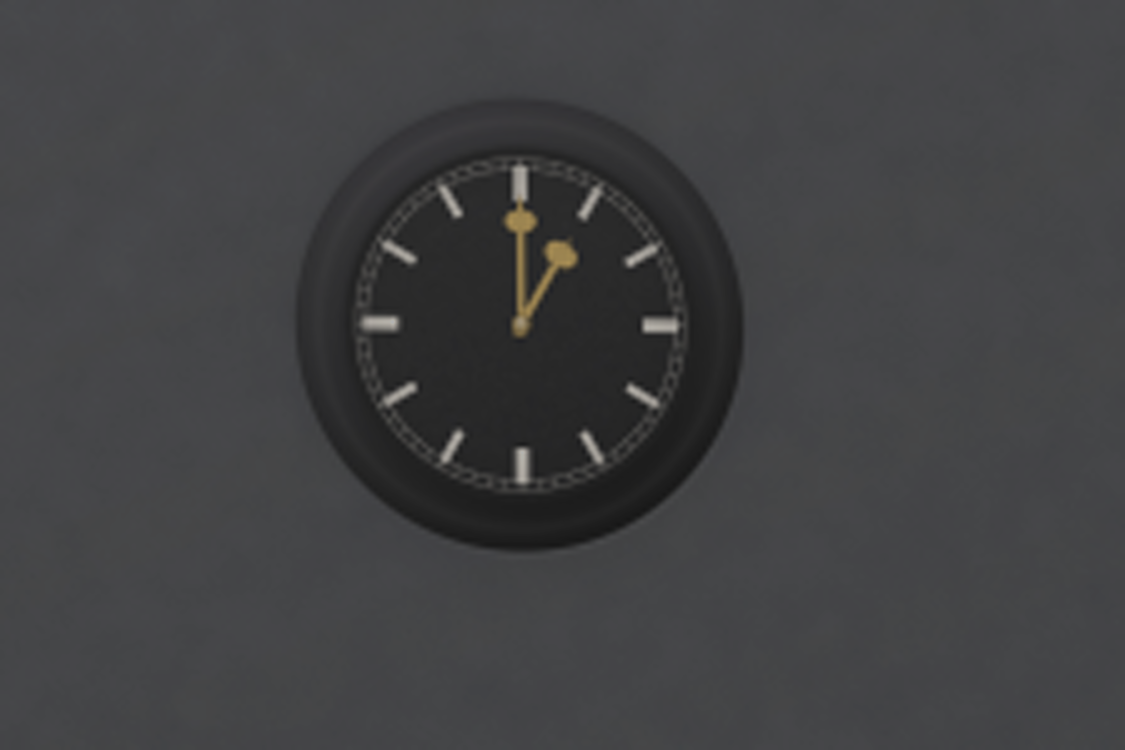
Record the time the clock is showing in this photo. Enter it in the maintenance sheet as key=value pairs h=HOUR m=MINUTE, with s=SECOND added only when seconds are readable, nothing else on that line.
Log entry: h=1 m=0
